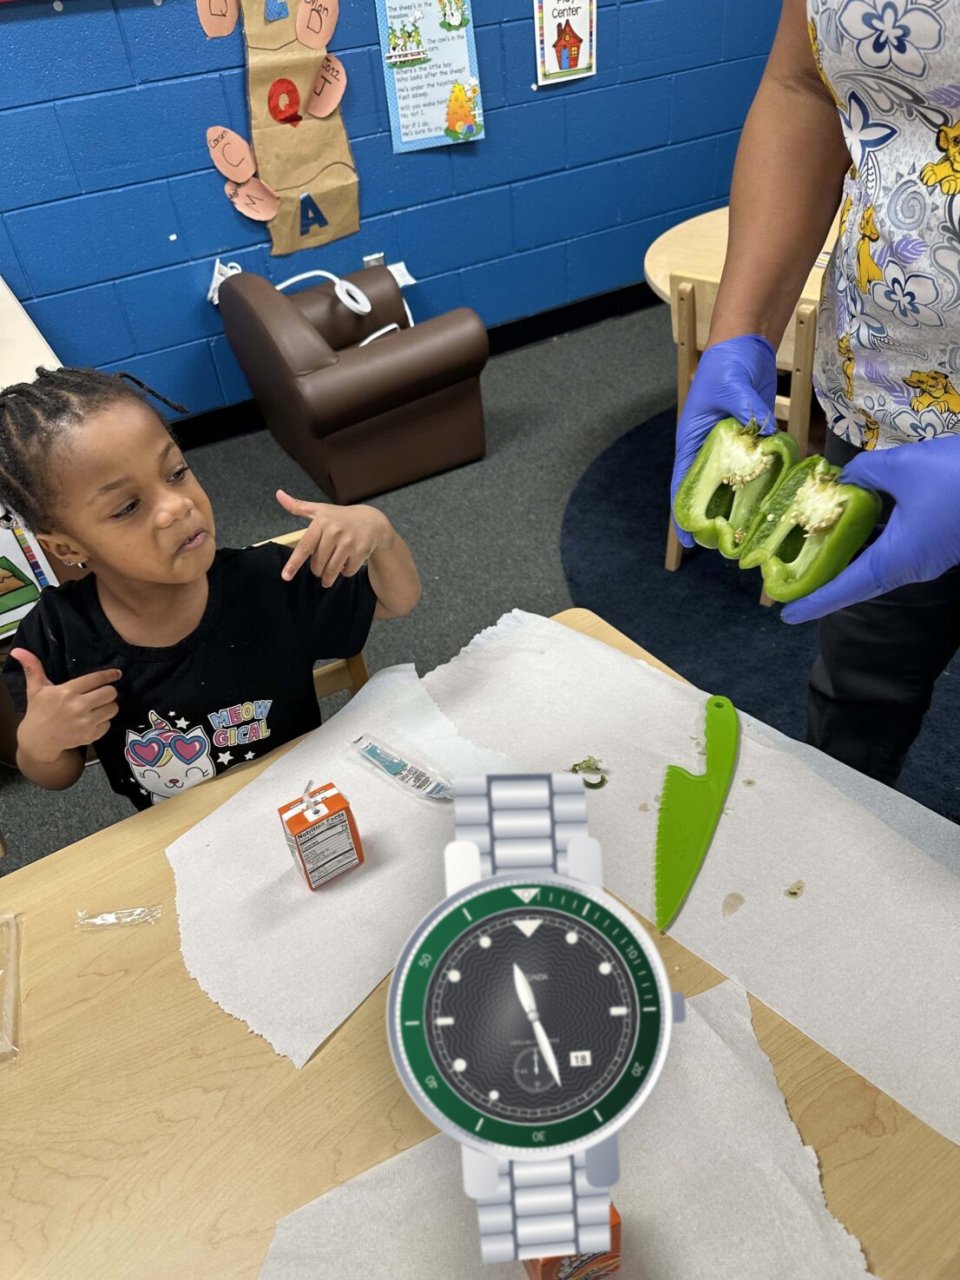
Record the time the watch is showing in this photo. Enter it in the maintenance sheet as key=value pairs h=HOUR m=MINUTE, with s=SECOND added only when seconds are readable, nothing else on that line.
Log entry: h=11 m=27
